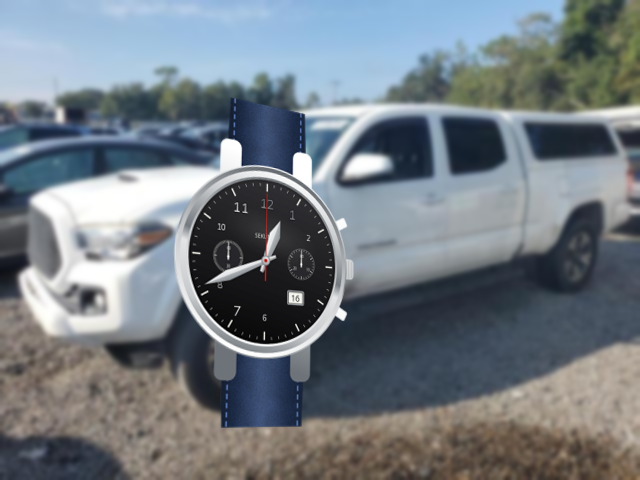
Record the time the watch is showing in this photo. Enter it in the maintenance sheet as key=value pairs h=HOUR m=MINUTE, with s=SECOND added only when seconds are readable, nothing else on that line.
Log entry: h=12 m=41
